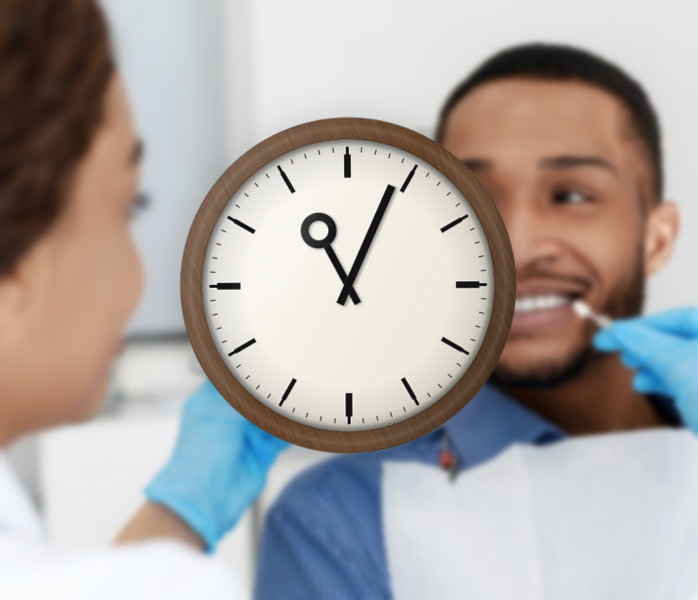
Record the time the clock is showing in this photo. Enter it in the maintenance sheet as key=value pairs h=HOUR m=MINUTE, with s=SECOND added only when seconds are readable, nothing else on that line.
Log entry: h=11 m=4
